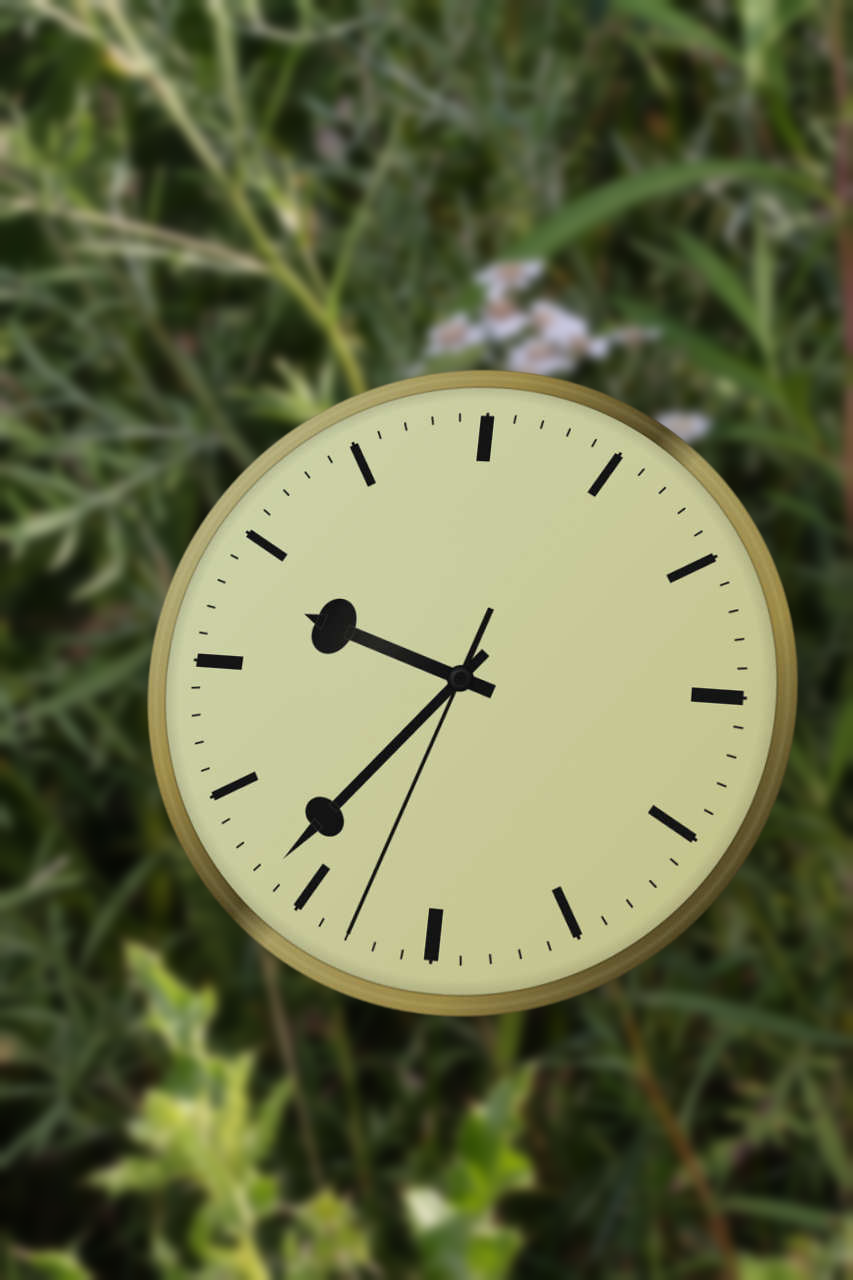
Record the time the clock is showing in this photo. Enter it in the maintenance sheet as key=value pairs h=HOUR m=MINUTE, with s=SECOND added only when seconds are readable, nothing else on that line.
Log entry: h=9 m=36 s=33
